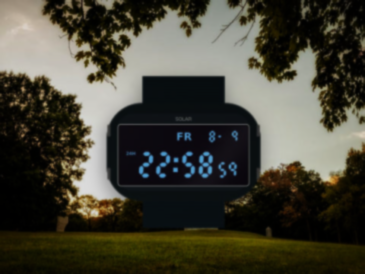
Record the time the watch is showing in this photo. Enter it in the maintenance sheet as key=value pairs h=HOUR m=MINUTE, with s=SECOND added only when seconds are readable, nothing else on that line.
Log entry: h=22 m=58 s=59
